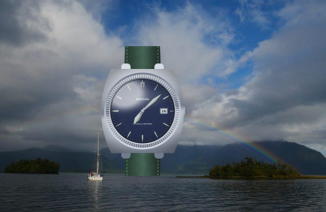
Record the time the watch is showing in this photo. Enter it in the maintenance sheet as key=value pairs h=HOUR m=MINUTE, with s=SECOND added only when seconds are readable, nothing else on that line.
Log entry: h=7 m=8
